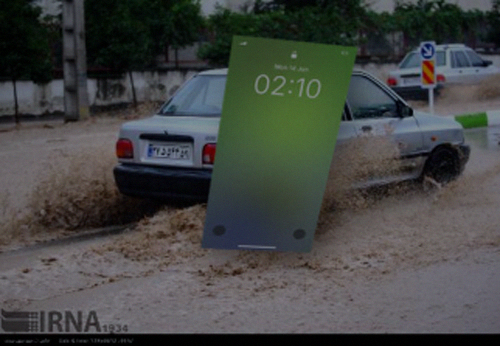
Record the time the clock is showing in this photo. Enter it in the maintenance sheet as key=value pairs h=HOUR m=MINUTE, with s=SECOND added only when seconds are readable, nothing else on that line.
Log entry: h=2 m=10
